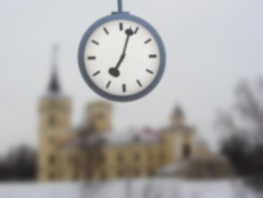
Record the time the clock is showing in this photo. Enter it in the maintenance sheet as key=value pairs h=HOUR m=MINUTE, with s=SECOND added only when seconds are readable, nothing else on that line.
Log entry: h=7 m=3
